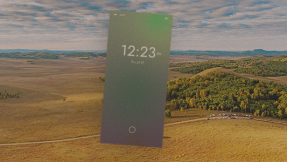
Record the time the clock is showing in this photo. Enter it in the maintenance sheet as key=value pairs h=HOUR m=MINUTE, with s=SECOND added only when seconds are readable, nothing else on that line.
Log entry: h=12 m=23
